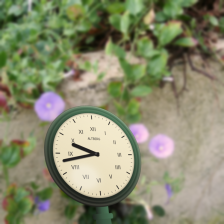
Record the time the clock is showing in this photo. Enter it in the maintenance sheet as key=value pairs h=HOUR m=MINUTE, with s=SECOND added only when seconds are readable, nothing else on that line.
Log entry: h=9 m=43
